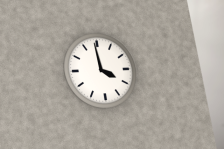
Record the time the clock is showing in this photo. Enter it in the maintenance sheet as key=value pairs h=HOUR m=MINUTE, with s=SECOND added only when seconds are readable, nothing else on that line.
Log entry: h=3 m=59
